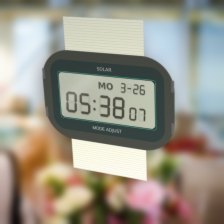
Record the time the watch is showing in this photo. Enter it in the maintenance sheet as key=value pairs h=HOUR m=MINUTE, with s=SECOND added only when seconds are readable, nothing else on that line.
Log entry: h=5 m=38 s=7
